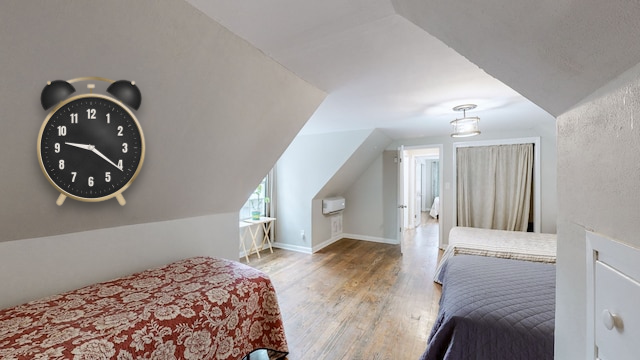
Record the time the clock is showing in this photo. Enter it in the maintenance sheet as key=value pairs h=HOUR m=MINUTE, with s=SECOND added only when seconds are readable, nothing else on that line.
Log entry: h=9 m=21
